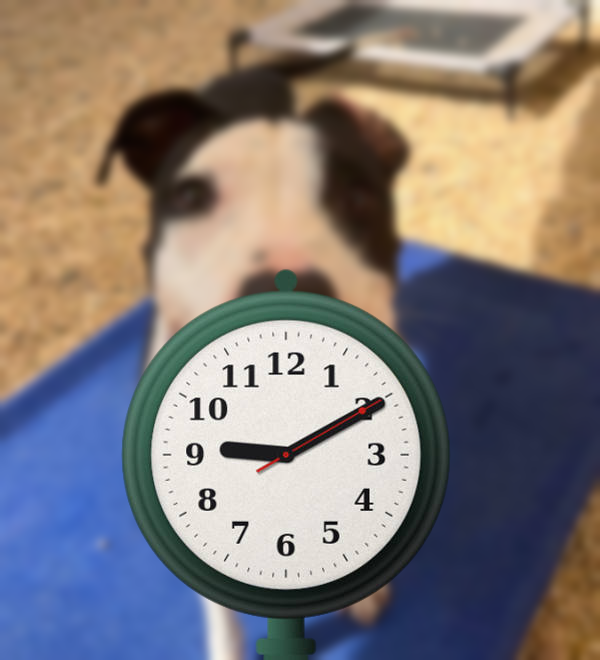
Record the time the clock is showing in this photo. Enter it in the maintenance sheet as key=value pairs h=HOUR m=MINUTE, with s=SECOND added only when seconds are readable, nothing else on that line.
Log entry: h=9 m=10 s=10
